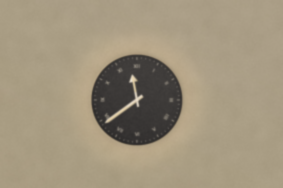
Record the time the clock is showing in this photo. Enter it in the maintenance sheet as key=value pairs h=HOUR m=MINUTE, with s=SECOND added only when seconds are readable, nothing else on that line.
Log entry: h=11 m=39
